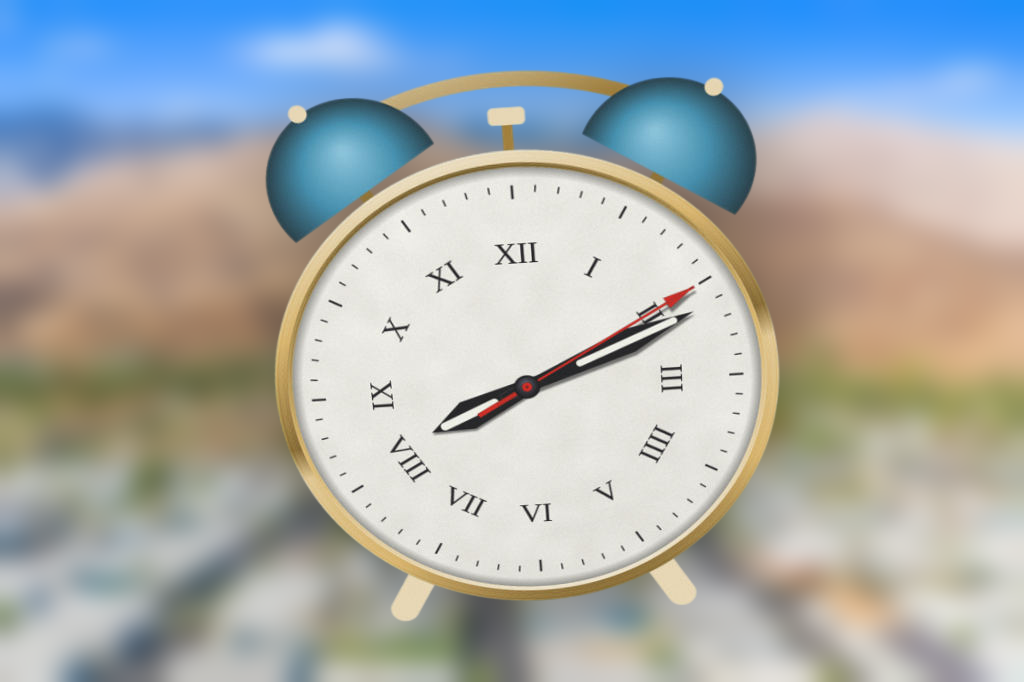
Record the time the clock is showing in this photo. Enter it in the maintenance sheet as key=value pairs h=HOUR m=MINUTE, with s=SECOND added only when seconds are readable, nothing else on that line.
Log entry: h=8 m=11 s=10
